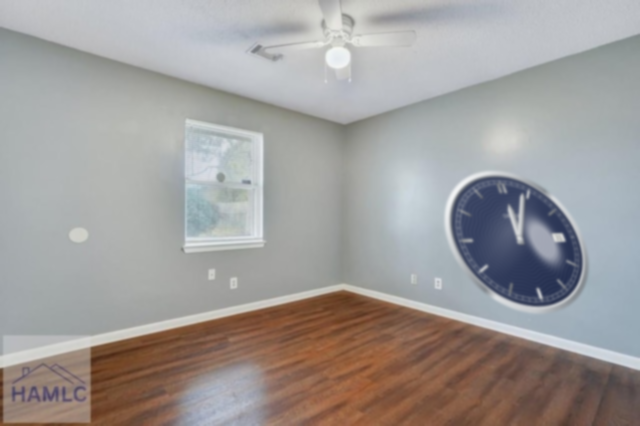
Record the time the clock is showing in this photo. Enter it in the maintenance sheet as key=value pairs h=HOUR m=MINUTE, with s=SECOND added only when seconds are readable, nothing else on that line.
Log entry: h=12 m=4
